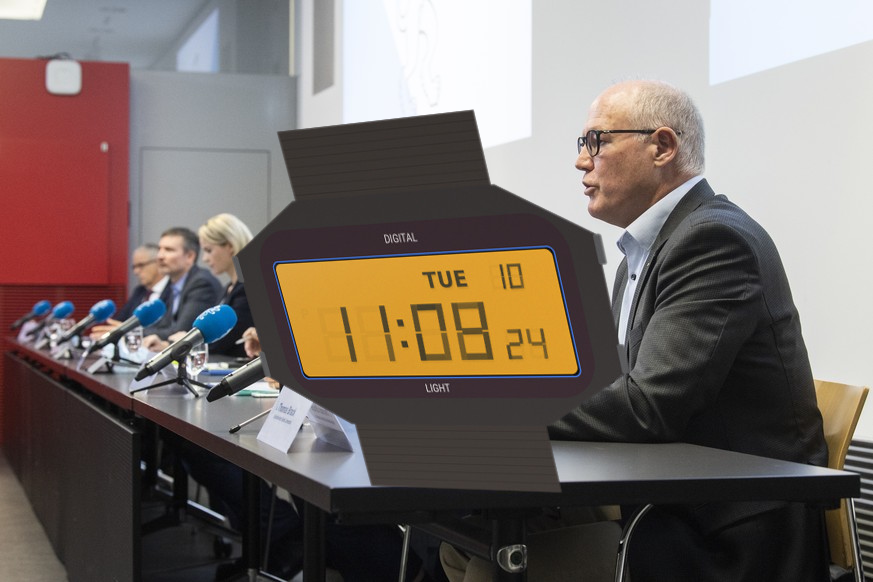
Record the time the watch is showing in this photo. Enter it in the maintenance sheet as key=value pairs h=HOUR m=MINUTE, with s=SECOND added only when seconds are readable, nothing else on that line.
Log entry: h=11 m=8 s=24
